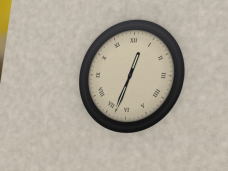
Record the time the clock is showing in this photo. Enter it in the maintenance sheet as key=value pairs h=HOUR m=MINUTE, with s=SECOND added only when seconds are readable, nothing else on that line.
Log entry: h=12 m=33
